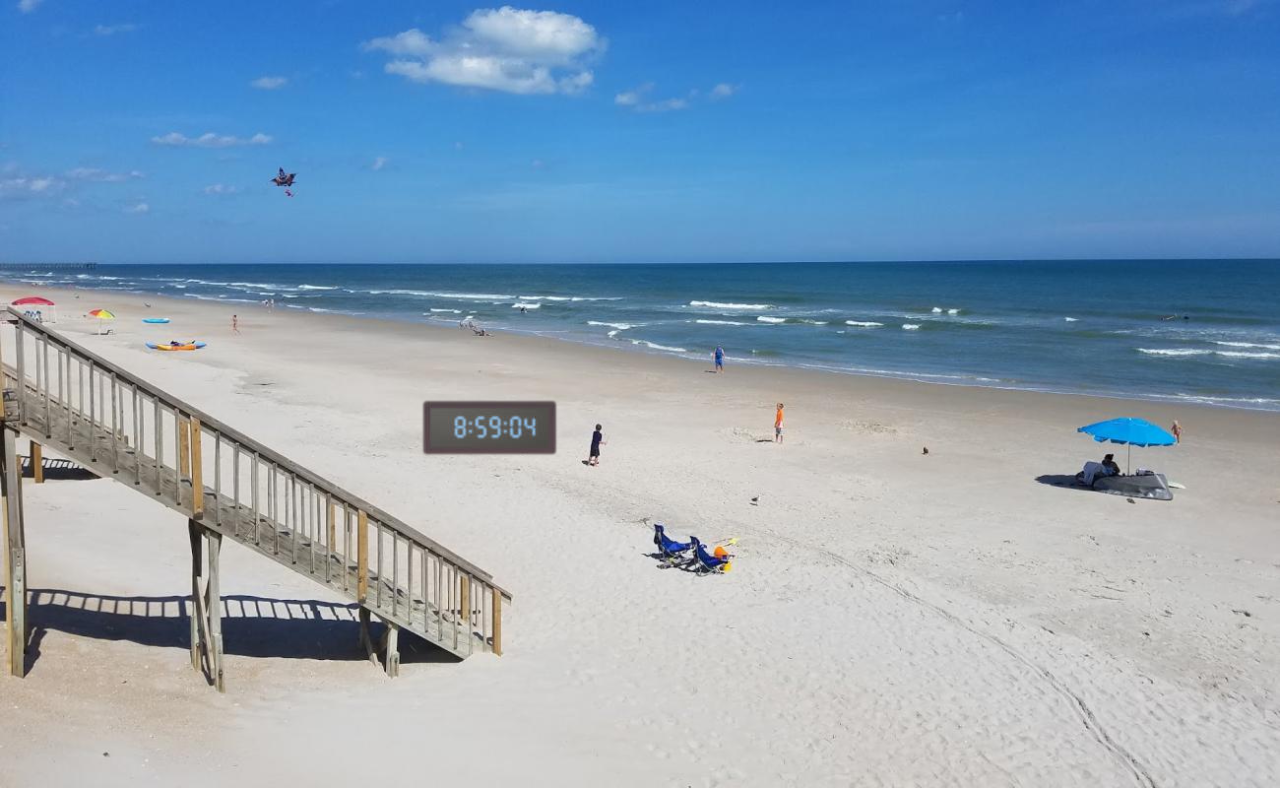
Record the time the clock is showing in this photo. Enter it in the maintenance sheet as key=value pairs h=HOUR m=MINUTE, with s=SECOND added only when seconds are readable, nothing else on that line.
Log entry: h=8 m=59 s=4
